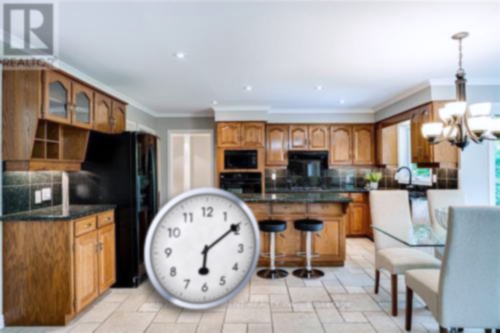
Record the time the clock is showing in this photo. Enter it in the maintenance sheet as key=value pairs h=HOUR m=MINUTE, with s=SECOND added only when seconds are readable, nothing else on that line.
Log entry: h=6 m=9
